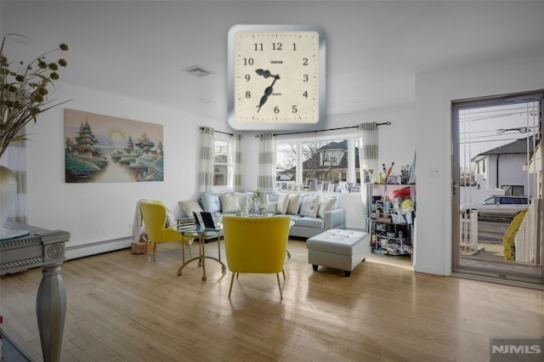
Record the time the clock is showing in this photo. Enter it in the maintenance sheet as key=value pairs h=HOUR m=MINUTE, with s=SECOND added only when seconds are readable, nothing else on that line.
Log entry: h=9 m=35
